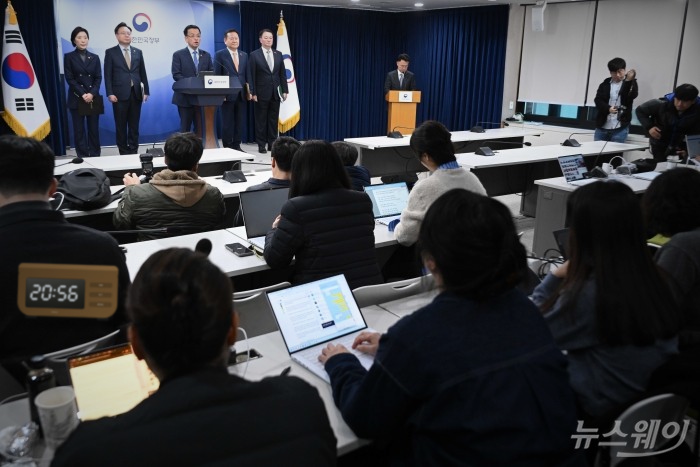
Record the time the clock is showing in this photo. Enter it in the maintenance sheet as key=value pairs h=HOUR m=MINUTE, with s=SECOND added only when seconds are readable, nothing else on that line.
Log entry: h=20 m=56
